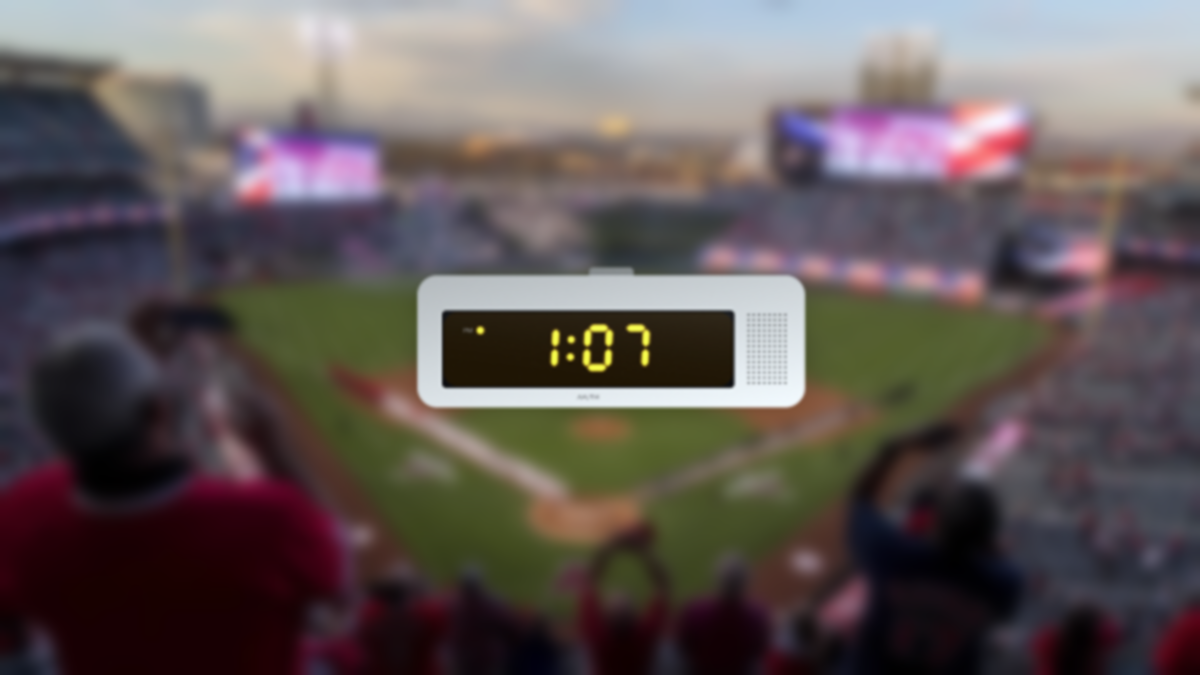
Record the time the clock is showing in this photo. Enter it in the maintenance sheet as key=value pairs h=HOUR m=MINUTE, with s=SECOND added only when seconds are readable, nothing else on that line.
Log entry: h=1 m=7
